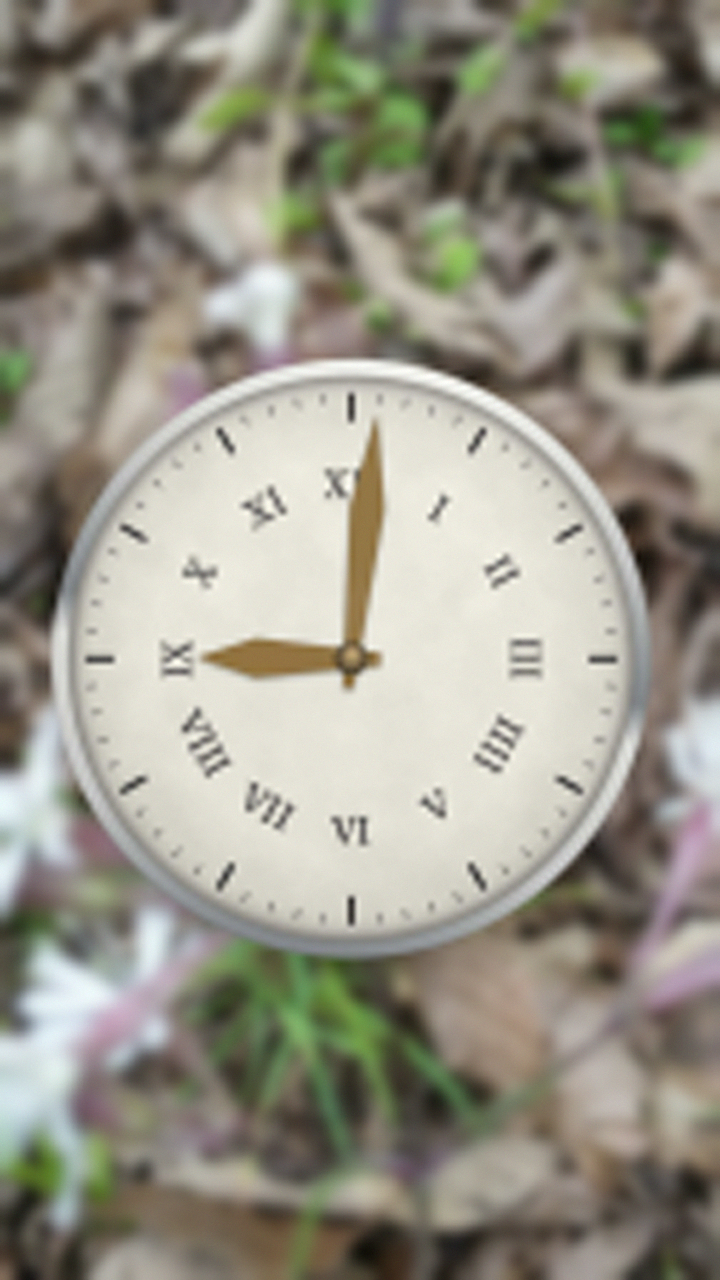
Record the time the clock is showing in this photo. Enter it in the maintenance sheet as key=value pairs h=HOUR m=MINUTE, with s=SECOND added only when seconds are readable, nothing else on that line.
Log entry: h=9 m=1
